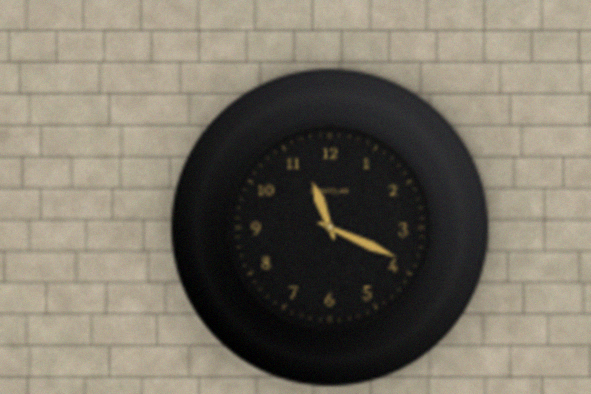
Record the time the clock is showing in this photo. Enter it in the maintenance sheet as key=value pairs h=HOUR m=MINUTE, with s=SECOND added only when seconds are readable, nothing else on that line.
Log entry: h=11 m=19
